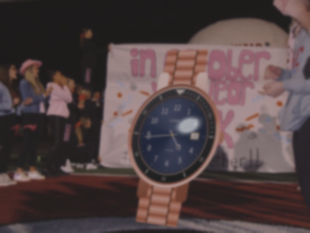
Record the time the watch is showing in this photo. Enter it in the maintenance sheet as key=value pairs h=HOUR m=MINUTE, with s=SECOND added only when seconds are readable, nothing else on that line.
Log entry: h=4 m=44
